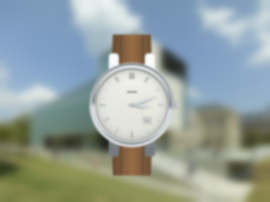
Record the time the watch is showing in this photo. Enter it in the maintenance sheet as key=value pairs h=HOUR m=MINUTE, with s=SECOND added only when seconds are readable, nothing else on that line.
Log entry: h=3 m=12
